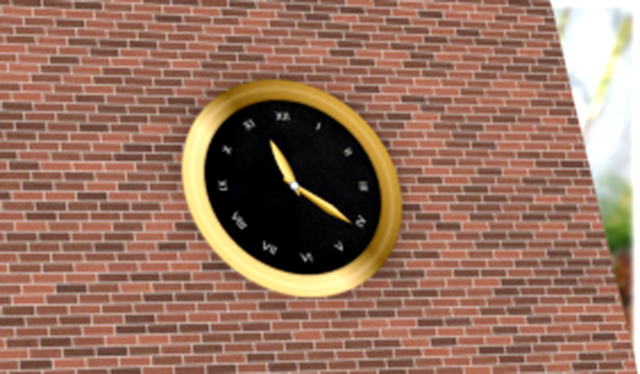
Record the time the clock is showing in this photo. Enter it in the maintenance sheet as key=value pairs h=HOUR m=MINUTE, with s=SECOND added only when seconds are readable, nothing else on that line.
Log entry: h=11 m=21
